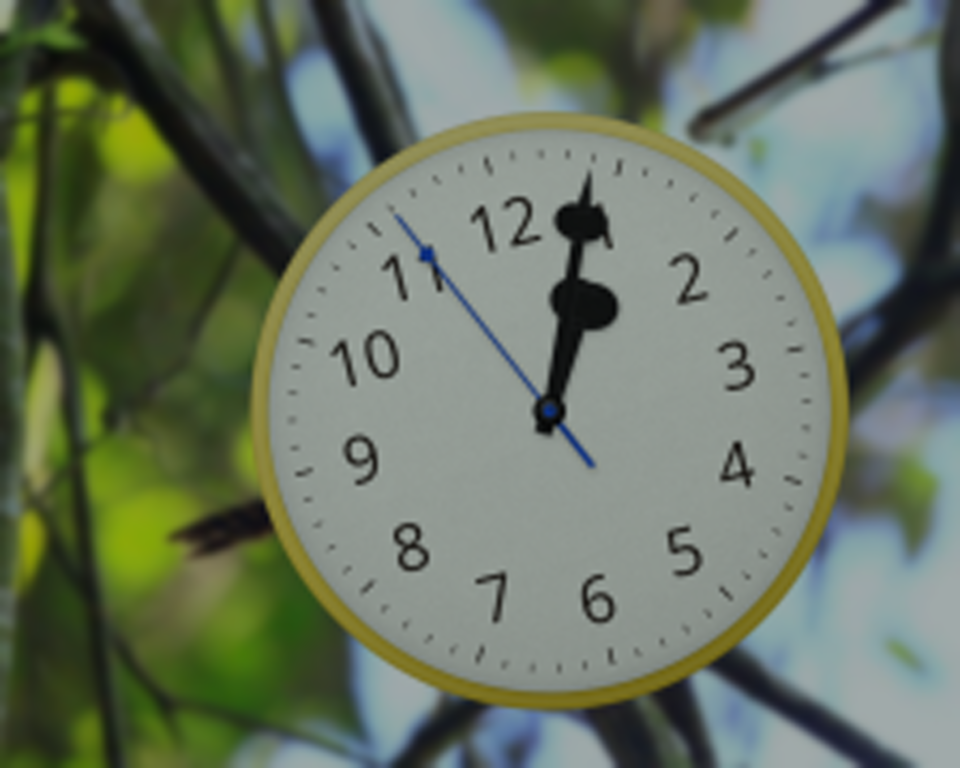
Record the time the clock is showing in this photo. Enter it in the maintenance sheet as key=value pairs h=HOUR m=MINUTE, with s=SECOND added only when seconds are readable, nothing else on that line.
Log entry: h=1 m=3 s=56
